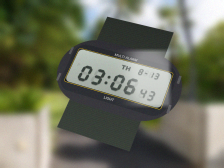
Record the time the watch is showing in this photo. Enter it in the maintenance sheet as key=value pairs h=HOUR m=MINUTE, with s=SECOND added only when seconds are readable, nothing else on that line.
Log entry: h=3 m=6 s=43
